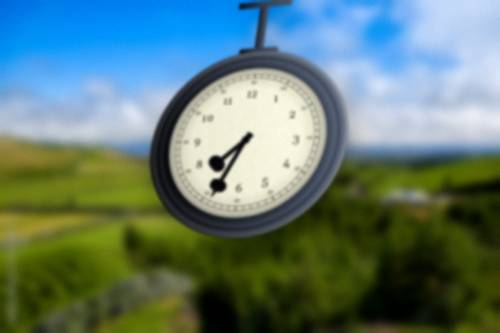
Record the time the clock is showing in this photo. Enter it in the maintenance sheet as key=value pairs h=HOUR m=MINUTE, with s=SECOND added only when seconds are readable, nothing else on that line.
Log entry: h=7 m=34
